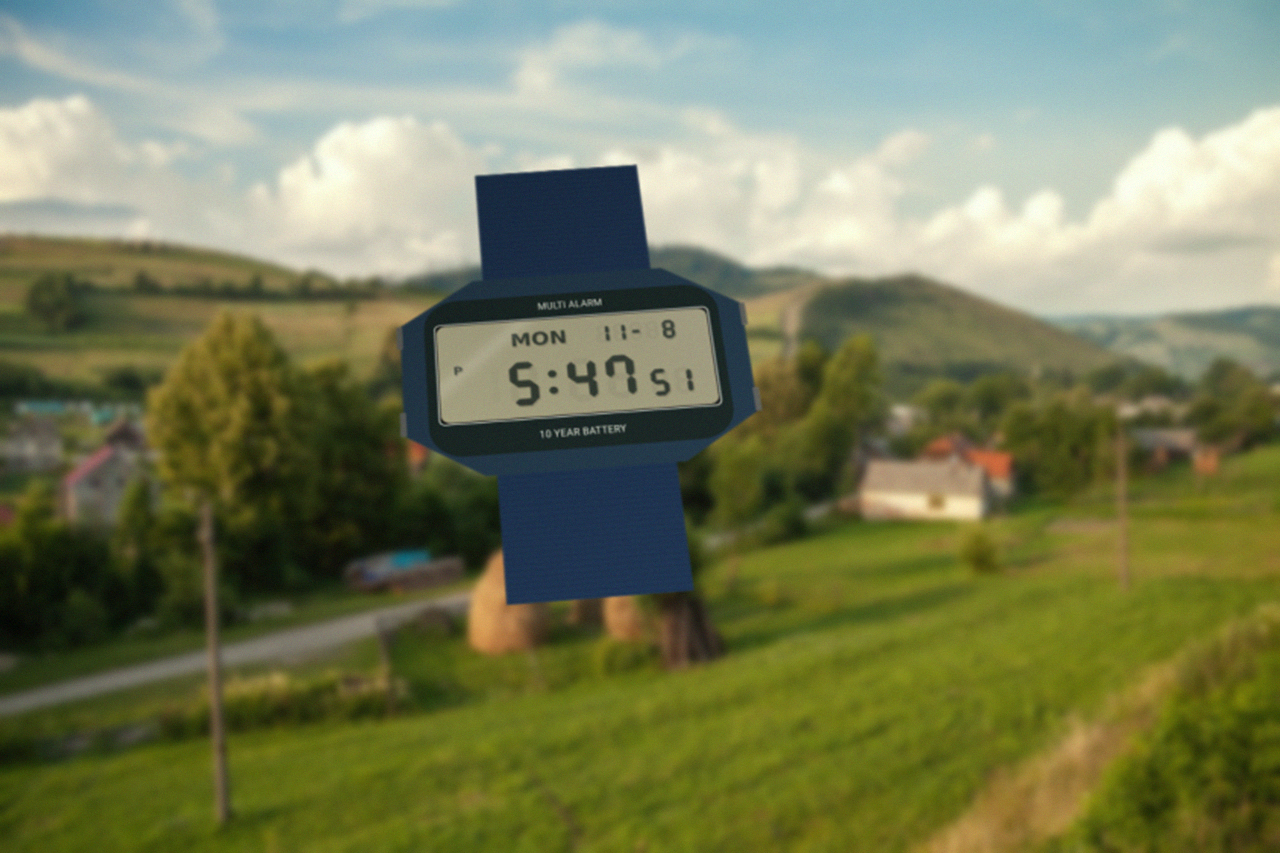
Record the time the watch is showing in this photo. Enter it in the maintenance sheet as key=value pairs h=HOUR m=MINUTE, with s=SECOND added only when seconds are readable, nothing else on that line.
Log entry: h=5 m=47 s=51
